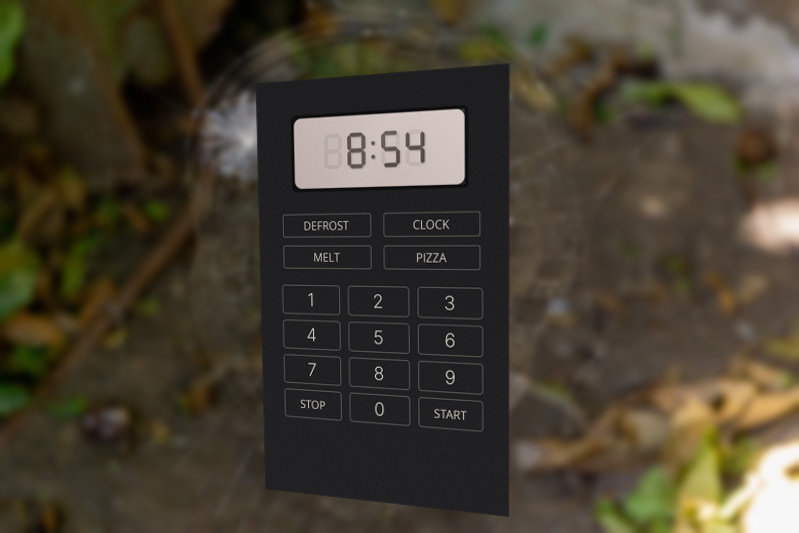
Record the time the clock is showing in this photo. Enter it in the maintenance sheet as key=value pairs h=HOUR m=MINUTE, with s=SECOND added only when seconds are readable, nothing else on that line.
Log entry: h=8 m=54
